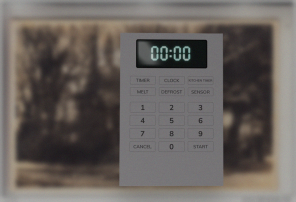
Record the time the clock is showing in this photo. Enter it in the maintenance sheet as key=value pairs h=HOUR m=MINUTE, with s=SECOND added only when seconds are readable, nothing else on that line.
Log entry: h=0 m=0
